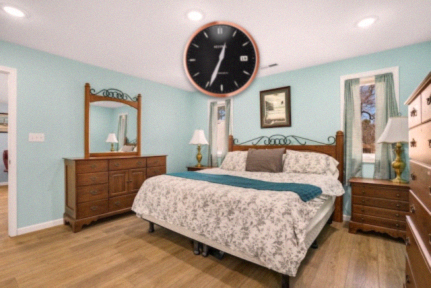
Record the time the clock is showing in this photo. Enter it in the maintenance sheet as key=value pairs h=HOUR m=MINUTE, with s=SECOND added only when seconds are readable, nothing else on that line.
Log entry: h=12 m=34
